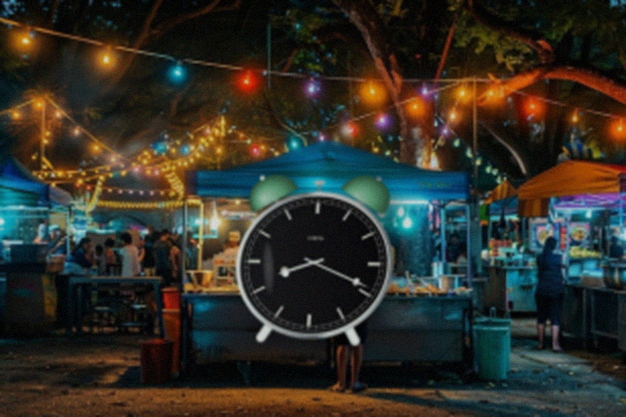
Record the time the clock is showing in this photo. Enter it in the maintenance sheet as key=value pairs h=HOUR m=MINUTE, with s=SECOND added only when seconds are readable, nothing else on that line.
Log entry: h=8 m=19
